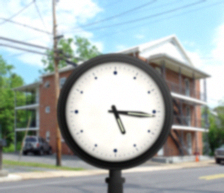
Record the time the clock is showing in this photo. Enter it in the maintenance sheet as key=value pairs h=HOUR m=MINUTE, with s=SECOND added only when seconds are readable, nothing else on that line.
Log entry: h=5 m=16
